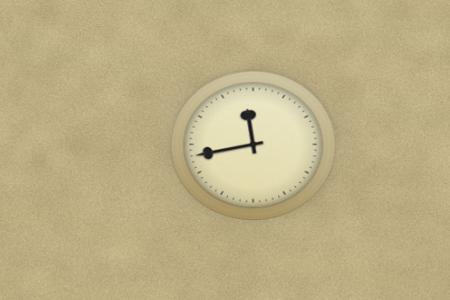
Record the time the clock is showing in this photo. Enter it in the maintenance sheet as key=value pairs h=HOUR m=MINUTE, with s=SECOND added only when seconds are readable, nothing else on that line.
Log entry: h=11 m=43
